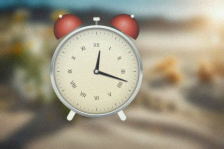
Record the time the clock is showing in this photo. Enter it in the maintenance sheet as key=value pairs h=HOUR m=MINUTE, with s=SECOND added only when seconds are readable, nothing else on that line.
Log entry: h=12 m=18
